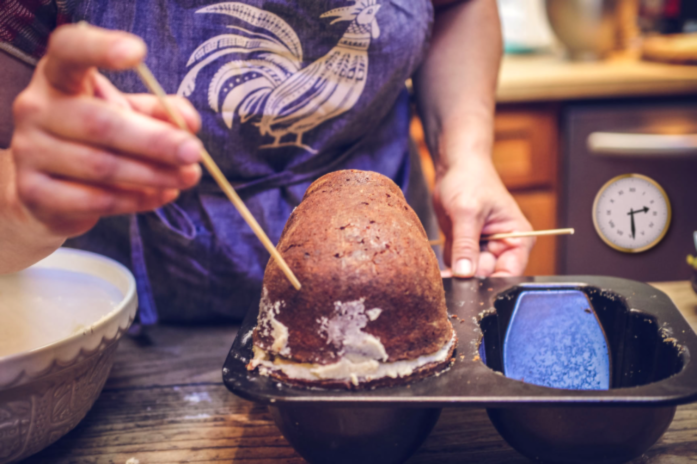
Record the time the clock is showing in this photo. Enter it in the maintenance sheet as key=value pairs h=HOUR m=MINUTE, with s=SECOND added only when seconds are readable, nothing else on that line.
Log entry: h=2 m=29
